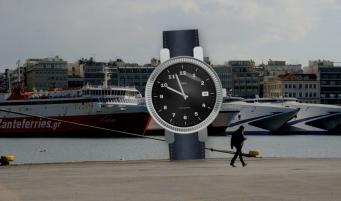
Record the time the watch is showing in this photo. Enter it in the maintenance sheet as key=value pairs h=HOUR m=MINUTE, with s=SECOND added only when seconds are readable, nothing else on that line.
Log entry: h=9 m=57
